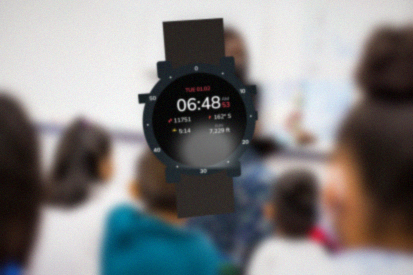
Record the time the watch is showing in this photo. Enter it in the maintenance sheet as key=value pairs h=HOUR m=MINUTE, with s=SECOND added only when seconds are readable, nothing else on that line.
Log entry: h=6 m=48
